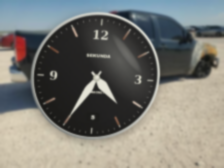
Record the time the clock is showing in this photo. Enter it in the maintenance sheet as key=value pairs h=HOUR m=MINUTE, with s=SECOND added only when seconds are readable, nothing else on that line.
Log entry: h=4 m=35
